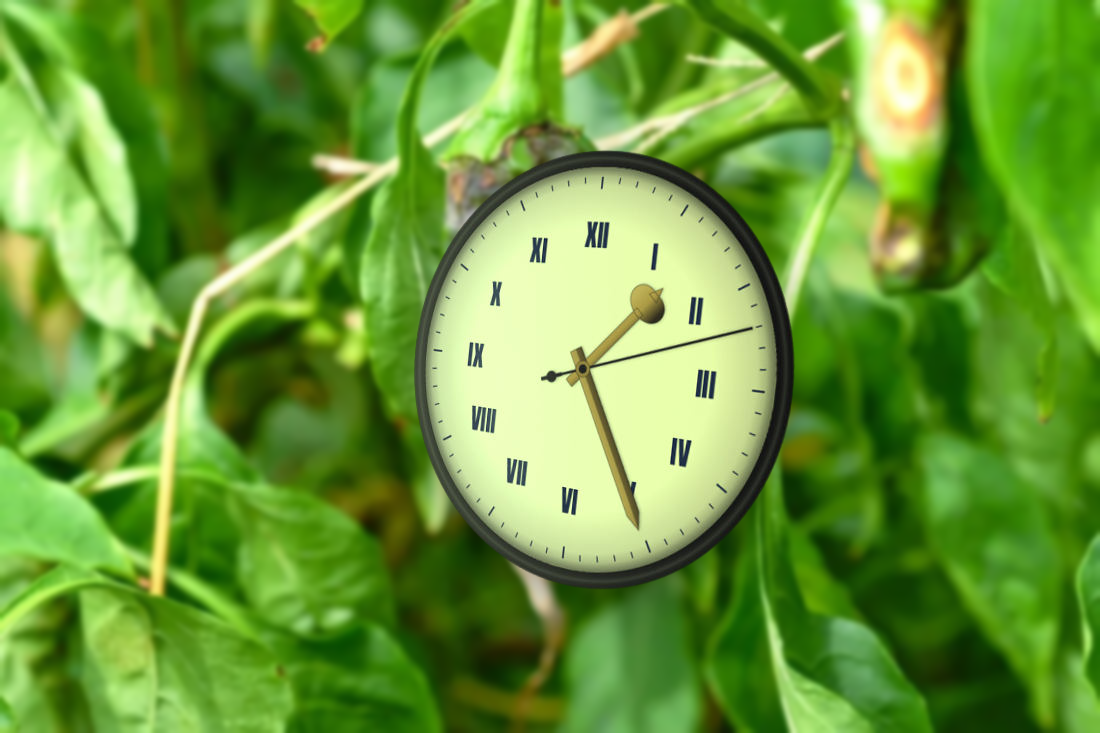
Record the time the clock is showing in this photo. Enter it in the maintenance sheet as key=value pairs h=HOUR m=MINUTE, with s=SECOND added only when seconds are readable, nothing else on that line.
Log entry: h=1 m=25 s=12
